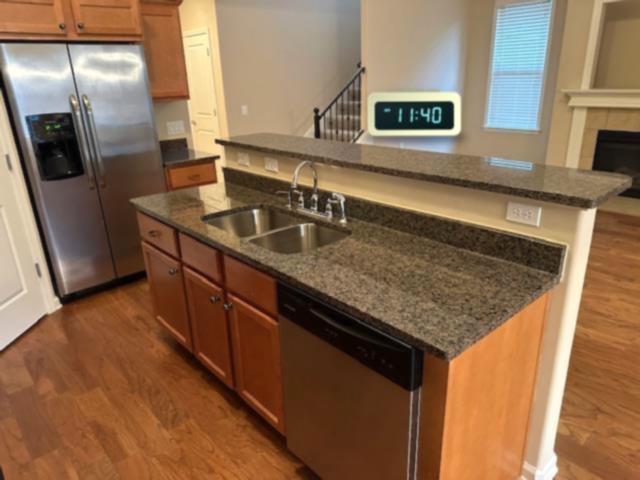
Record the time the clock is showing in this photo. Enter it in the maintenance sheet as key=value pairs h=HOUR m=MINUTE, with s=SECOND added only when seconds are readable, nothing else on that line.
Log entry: h=11 m=40
